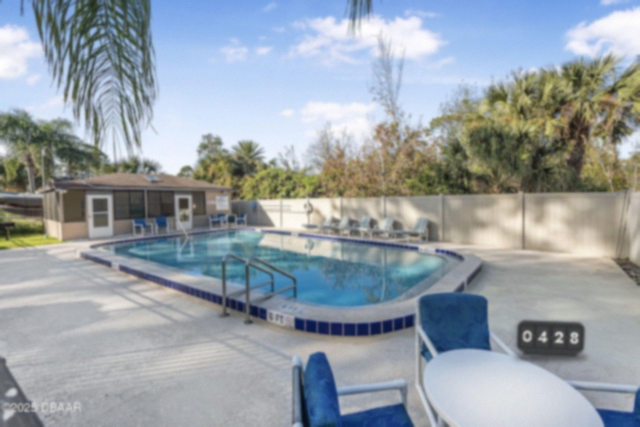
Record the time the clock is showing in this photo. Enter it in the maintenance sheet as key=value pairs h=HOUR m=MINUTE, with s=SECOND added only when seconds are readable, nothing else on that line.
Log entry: h=4 m=28
